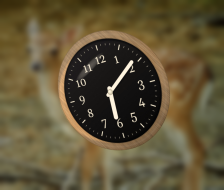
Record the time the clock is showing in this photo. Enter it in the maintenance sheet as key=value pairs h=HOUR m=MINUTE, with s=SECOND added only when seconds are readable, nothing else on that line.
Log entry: h=6 m=9
